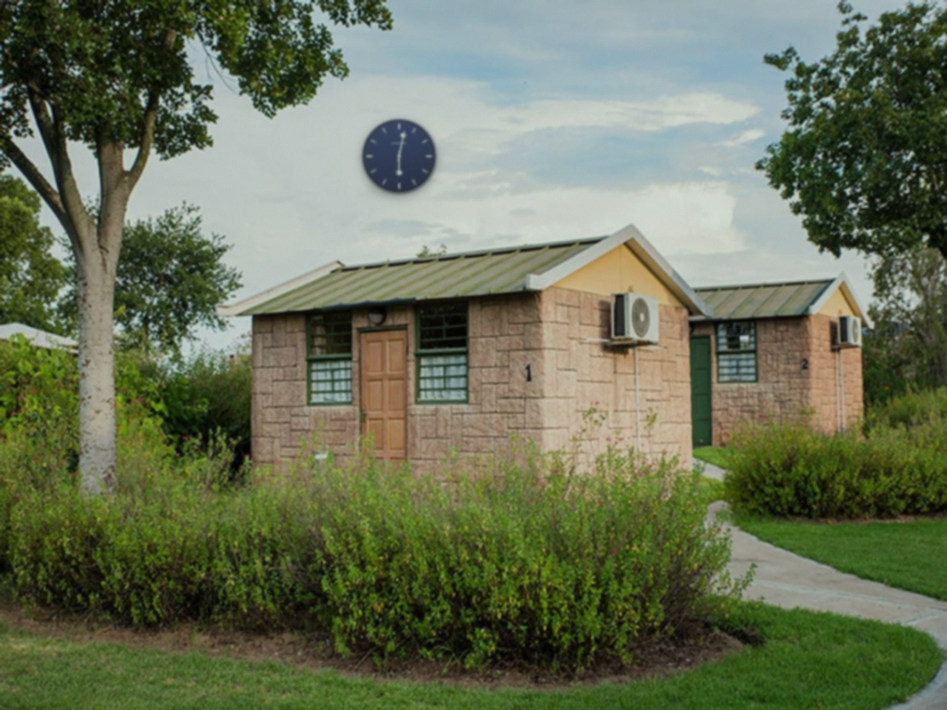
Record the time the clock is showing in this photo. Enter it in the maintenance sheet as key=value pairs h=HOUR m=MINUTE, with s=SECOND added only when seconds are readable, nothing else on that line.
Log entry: h=6 m=2
